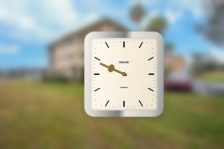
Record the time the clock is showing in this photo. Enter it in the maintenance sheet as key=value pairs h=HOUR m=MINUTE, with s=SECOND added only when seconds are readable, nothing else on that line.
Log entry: h=9 m=49
